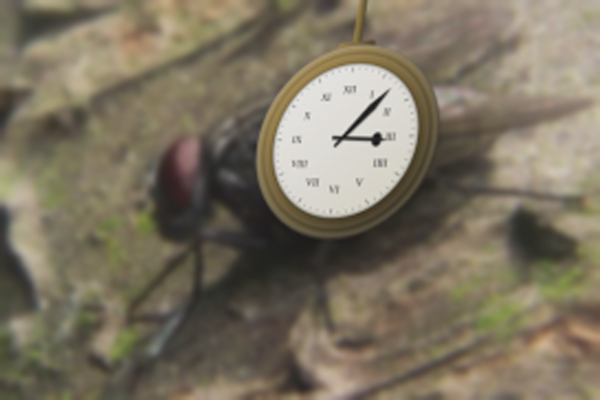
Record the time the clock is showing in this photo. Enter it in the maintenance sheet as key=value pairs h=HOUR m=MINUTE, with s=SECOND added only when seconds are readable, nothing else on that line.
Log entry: h=3 m=7
